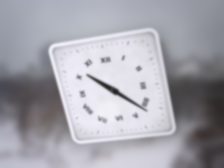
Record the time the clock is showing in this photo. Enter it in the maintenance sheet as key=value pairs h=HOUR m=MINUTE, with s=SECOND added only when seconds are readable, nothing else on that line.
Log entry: h=10 m=22
